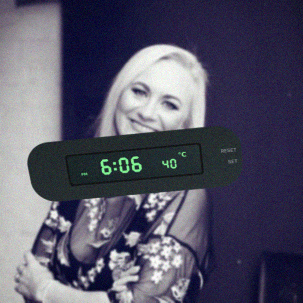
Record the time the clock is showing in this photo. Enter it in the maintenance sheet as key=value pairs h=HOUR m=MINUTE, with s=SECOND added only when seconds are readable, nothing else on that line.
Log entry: h=6 m=6
